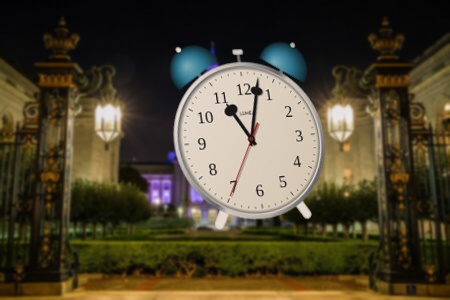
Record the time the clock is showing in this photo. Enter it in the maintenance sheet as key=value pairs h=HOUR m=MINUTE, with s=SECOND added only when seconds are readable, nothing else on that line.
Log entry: h=11 m=2 s=35
